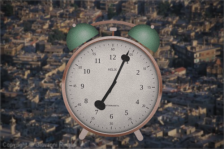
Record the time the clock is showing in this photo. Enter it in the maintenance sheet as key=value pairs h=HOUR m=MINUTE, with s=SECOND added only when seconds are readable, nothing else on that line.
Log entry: h=7 m=4
